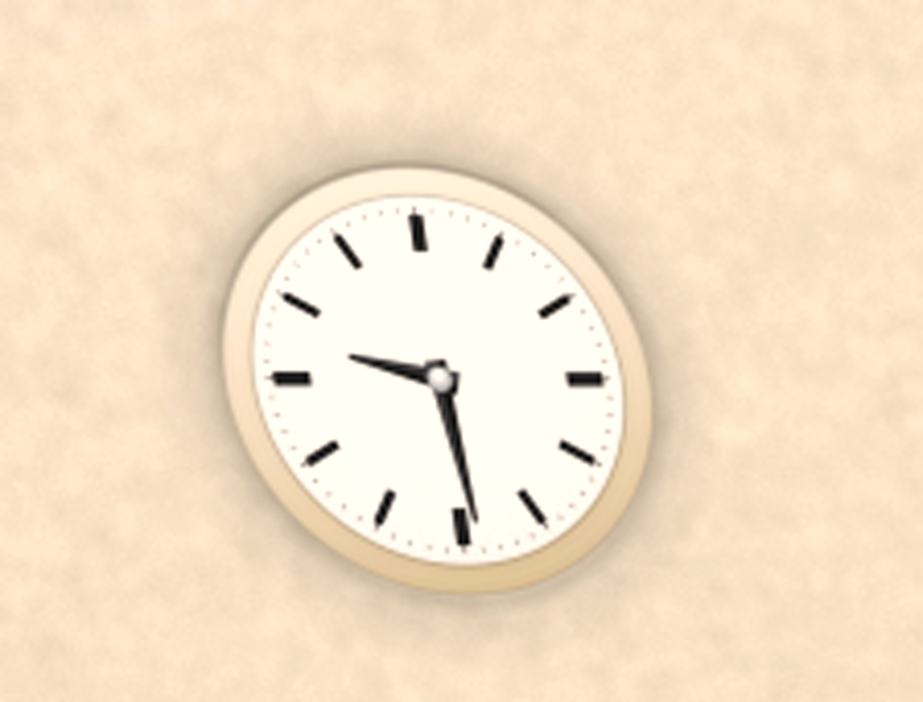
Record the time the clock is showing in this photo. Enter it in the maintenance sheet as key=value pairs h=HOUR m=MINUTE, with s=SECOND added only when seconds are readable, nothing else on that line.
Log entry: h=9 m=29
